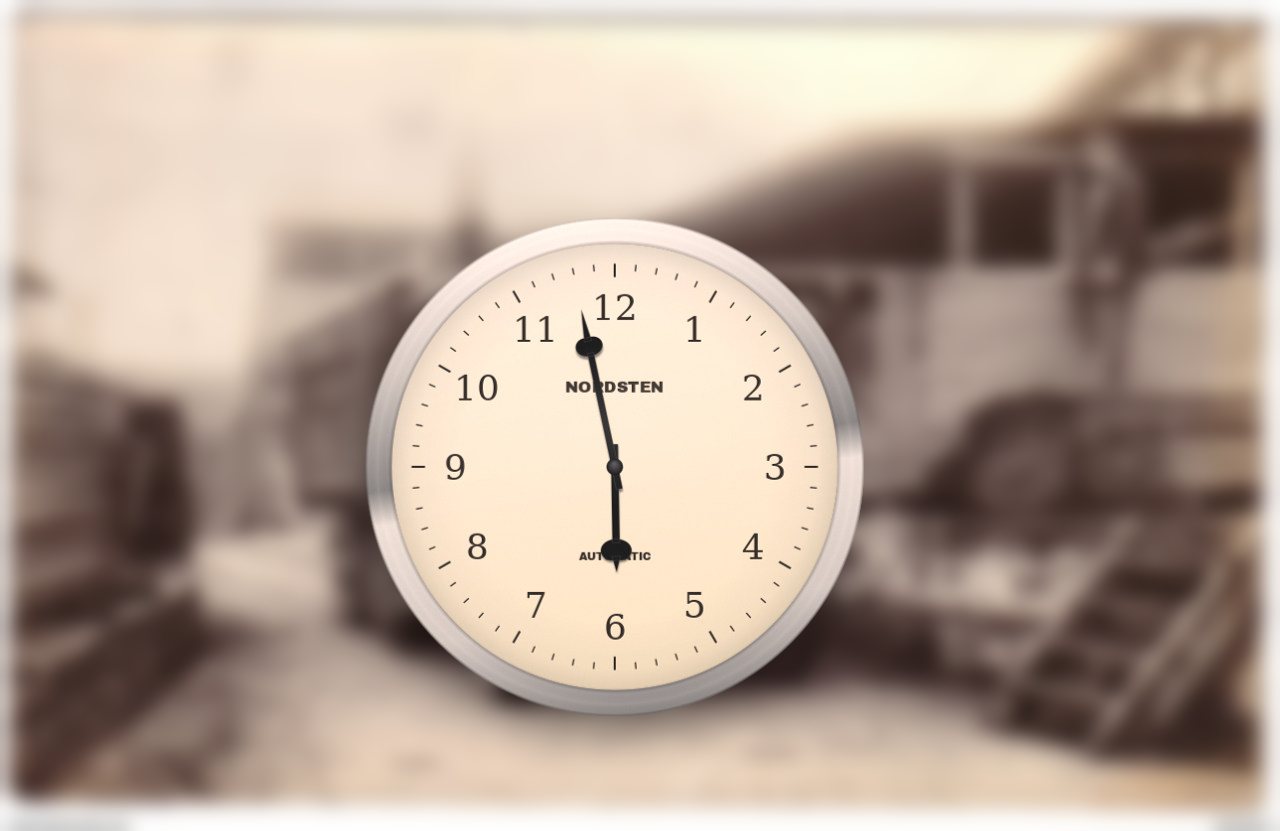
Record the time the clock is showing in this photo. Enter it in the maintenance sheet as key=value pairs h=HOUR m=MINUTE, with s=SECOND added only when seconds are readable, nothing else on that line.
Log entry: h=5 m=58
